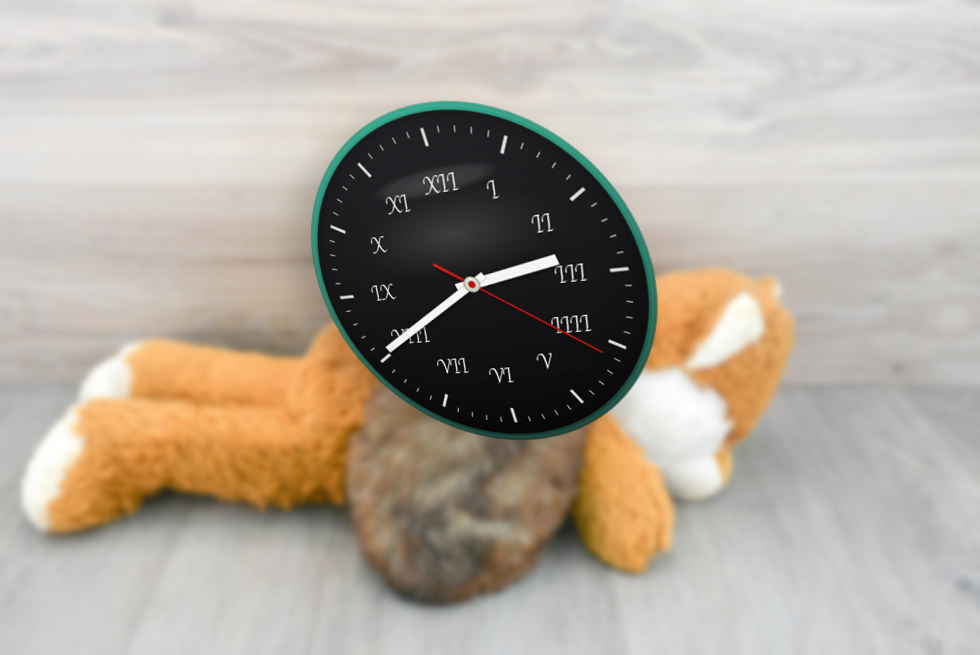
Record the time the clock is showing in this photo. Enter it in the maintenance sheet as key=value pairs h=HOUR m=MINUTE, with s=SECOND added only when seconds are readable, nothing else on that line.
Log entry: h=2 m=40 s=21
